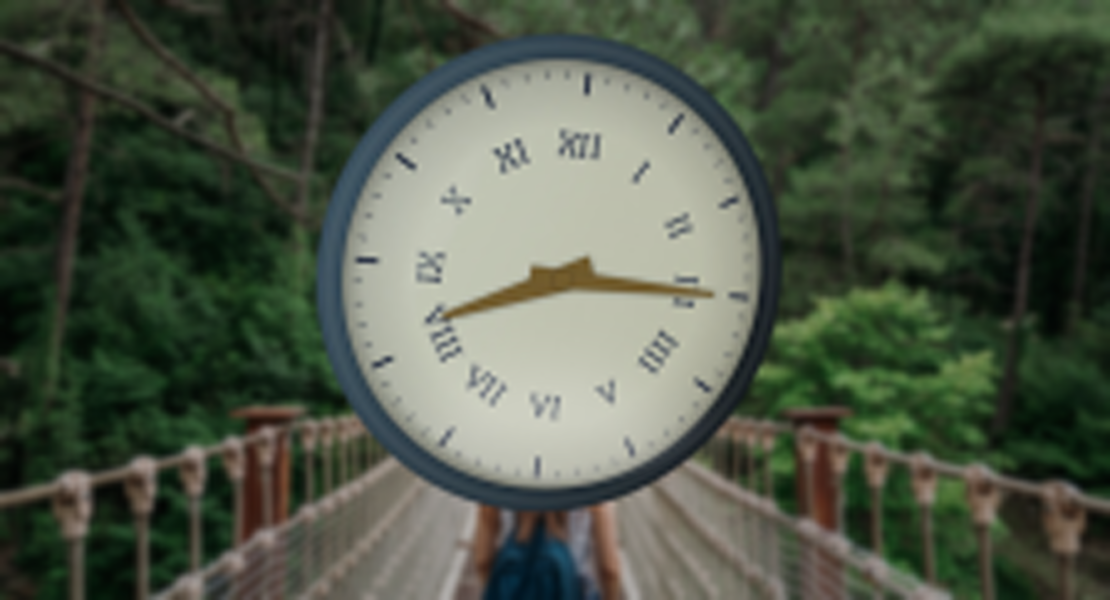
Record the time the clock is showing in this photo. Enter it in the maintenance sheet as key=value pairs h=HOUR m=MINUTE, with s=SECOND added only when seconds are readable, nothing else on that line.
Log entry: h=8 m=15
